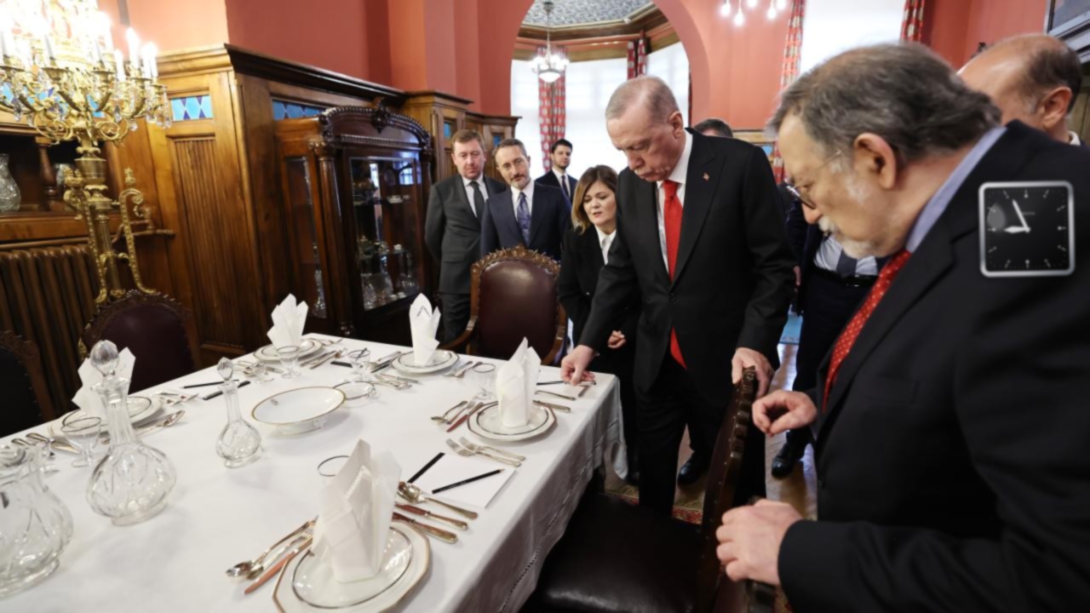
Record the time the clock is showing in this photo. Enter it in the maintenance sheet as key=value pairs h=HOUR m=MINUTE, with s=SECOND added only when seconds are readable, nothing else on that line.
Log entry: h=8 m=56
